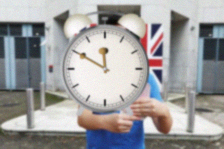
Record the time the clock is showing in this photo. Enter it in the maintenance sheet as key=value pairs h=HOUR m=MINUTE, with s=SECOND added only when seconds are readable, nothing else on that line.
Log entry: h=11 m=50
